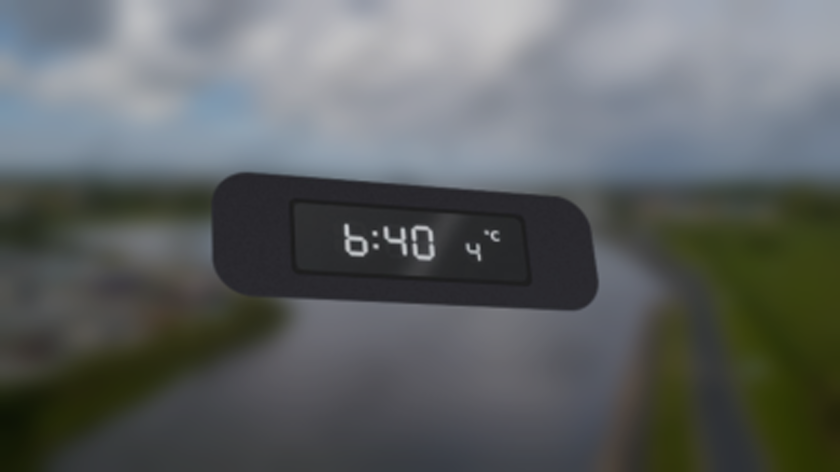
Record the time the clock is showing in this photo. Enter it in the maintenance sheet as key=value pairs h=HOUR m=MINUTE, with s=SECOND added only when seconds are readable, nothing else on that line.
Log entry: h=6 m=40
